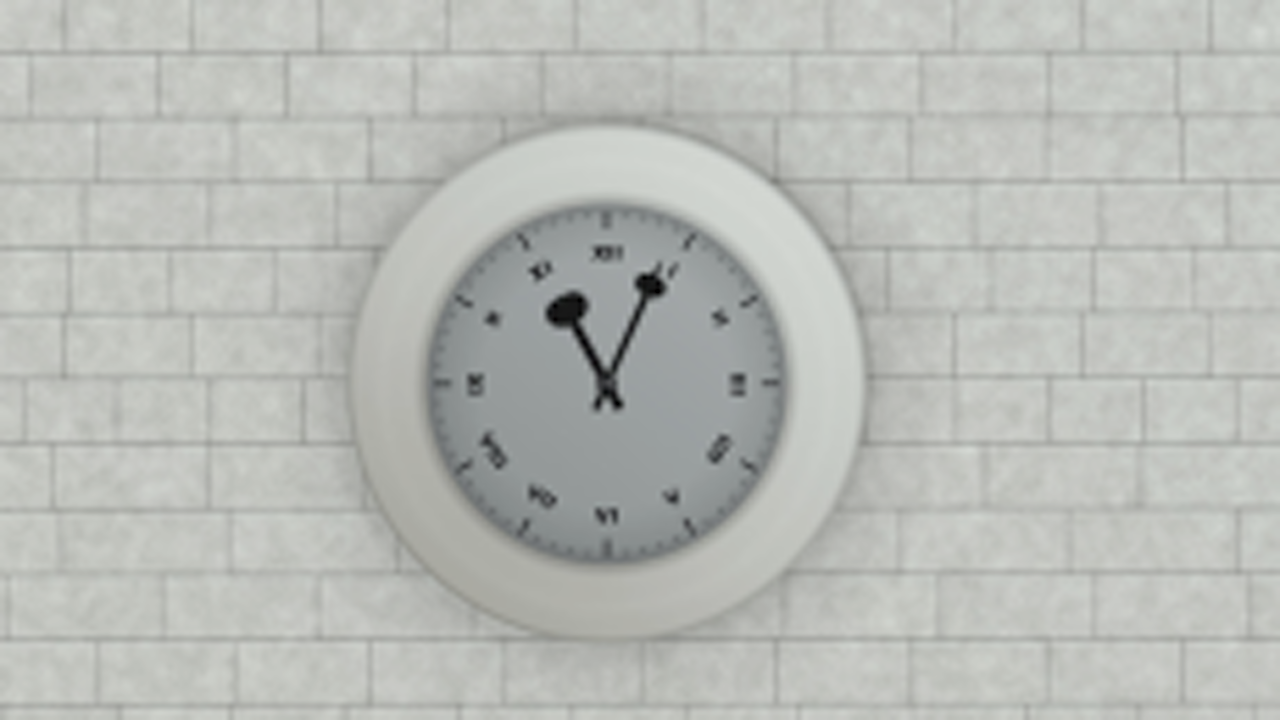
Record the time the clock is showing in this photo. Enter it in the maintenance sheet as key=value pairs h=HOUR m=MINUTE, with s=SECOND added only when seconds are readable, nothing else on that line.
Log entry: h=11 m=4
